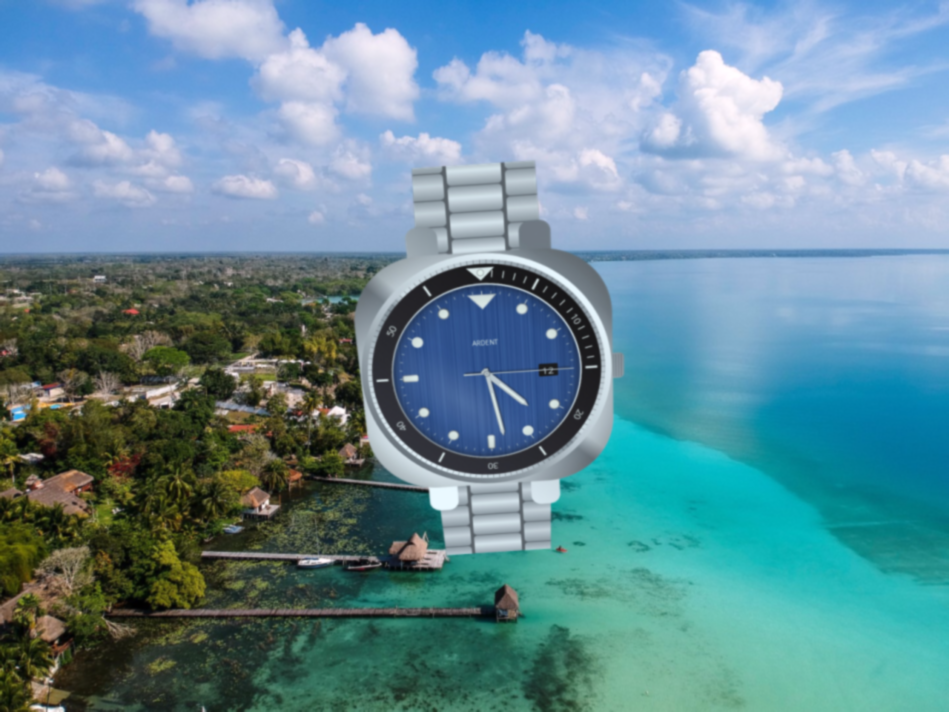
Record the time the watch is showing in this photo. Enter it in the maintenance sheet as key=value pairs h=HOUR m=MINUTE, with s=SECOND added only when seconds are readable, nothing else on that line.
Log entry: h=4 m=28 s=15
